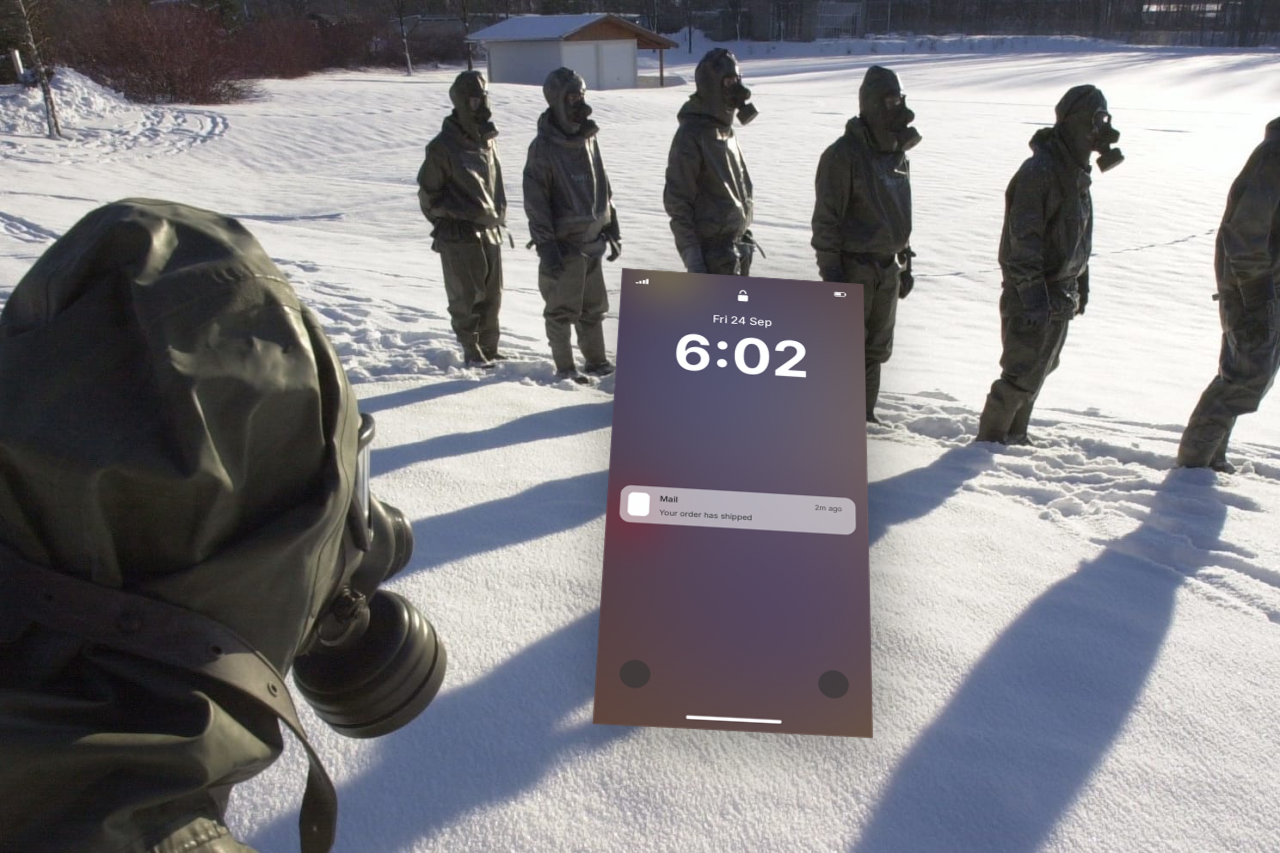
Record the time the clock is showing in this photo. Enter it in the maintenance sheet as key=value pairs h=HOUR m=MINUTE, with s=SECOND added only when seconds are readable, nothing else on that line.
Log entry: h=6 m=2
